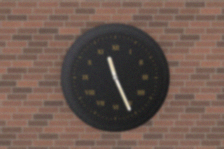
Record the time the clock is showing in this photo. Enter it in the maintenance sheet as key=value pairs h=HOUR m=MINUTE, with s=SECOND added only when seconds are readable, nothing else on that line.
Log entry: h=11 m=26
